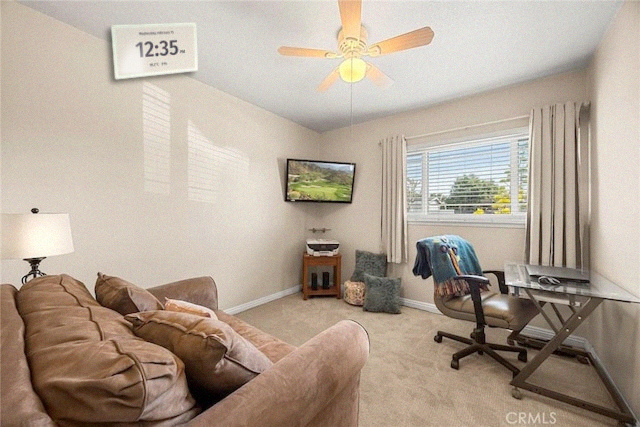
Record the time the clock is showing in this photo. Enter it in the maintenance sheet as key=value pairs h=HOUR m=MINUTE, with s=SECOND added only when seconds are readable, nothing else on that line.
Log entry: h=12 m=35
